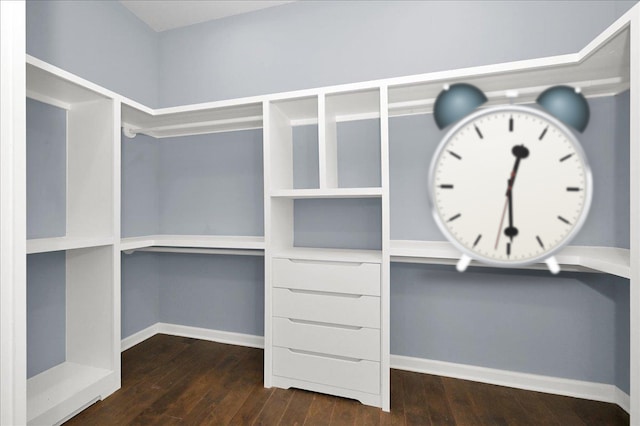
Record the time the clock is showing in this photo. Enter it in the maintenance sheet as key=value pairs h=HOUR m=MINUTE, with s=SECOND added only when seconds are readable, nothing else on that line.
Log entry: h=12 m=29 s=32
